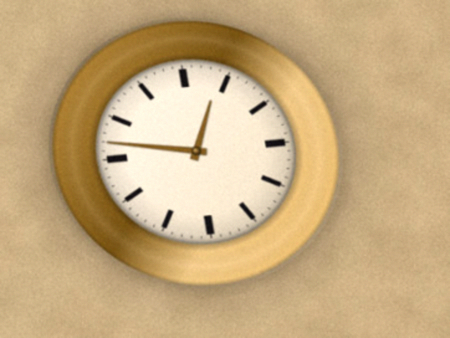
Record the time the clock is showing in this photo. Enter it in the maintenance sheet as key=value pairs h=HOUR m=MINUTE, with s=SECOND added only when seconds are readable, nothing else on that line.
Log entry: h=12 m=47
